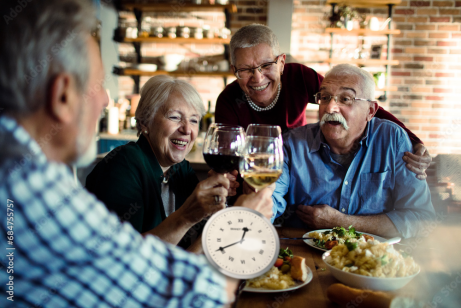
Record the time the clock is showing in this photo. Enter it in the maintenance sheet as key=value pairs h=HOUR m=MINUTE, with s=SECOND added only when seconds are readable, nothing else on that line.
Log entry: h=12 m=41
